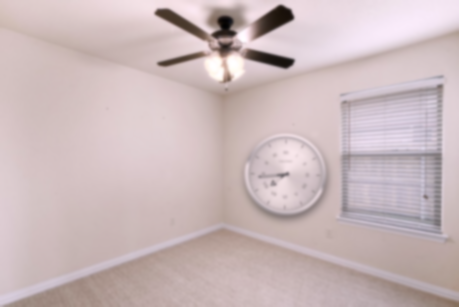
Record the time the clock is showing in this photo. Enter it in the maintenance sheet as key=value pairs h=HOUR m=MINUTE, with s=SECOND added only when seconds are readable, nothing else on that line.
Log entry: h=7 m=44
